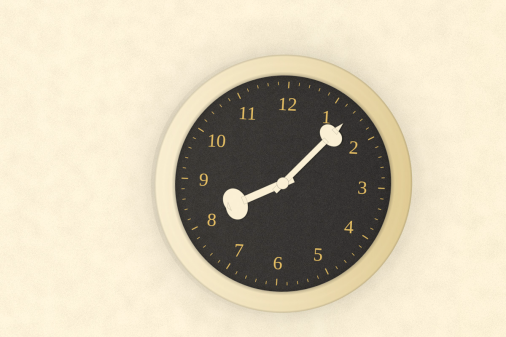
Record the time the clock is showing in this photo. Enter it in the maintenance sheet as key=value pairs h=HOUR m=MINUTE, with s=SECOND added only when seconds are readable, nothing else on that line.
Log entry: h=8 m=7
